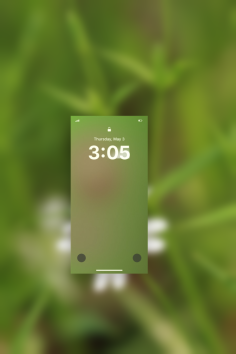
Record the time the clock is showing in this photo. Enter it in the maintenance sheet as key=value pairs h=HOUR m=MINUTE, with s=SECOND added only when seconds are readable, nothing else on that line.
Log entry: h=3 m=5
